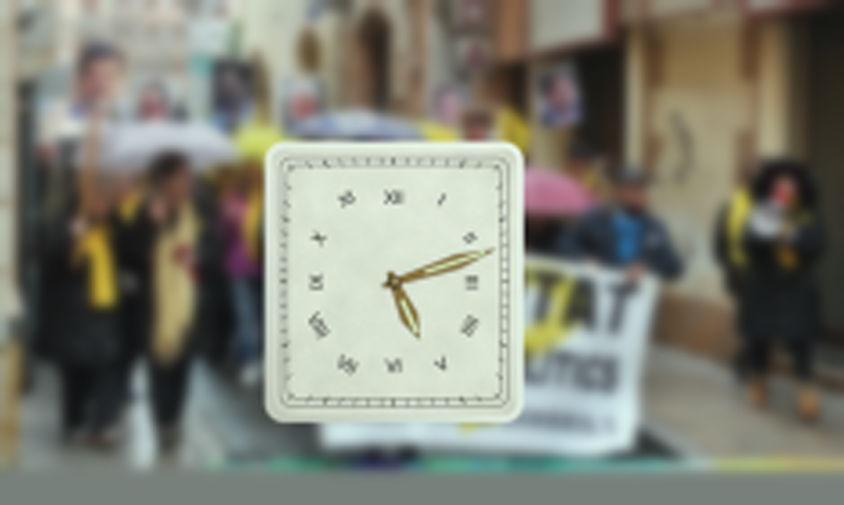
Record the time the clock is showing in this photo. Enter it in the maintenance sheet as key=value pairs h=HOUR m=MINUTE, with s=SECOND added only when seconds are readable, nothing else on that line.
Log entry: h=5 m=12
